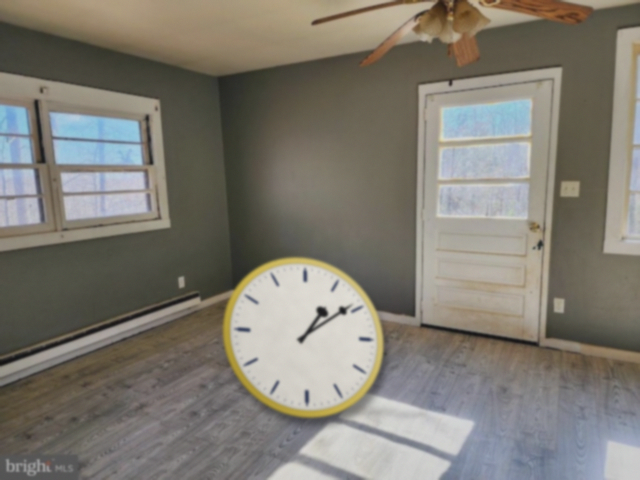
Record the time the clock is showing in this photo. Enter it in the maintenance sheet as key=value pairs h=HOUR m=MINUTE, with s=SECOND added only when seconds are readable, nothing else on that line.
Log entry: h=1 m=9
